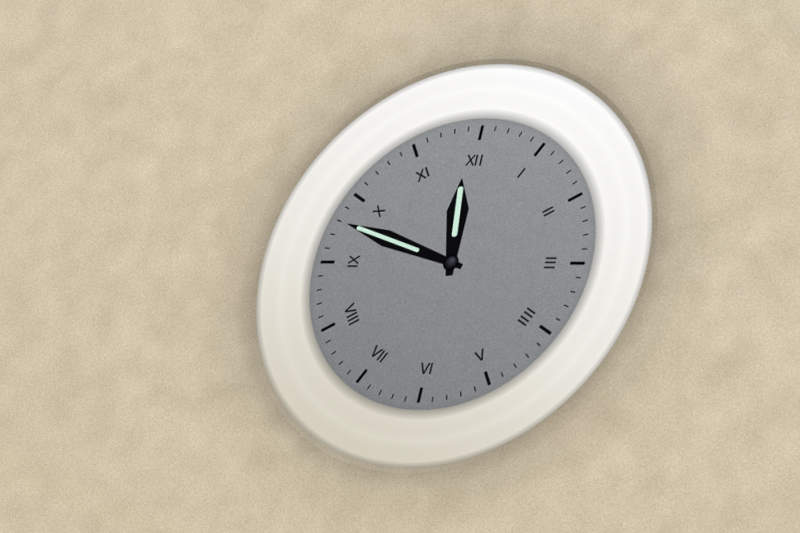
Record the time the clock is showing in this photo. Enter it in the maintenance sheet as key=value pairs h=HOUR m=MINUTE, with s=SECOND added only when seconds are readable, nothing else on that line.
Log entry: h=11 m=48
